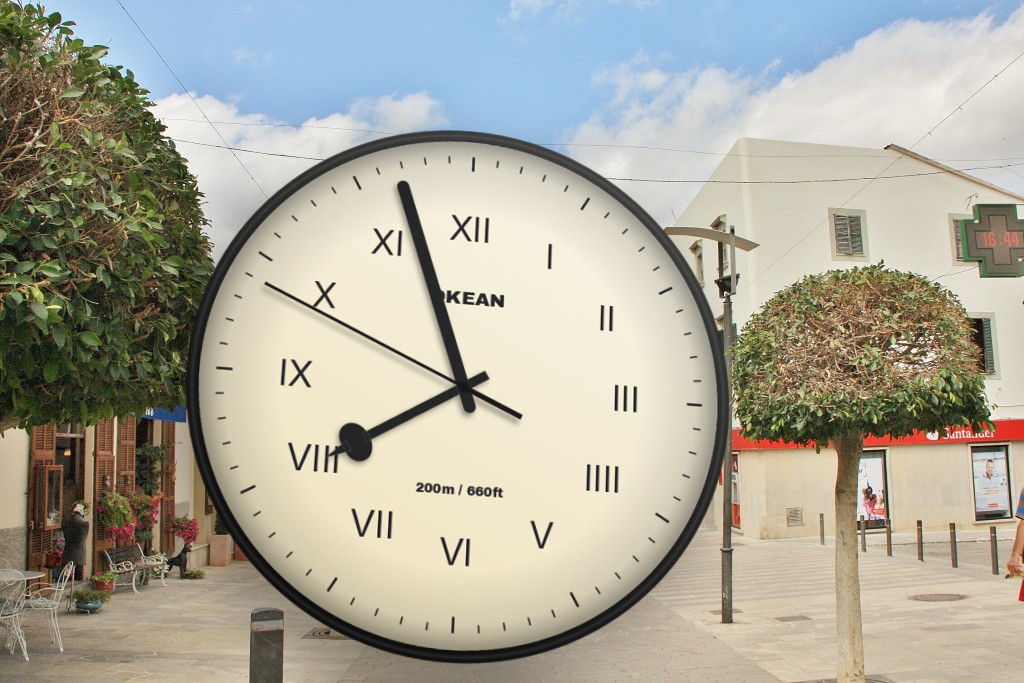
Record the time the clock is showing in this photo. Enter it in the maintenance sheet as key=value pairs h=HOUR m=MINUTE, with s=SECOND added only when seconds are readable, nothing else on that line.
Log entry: h=7 m=56 s=49
